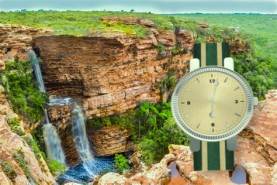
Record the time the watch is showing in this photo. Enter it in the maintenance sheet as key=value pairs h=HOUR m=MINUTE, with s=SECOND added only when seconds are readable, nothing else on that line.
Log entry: h=6 m=2
